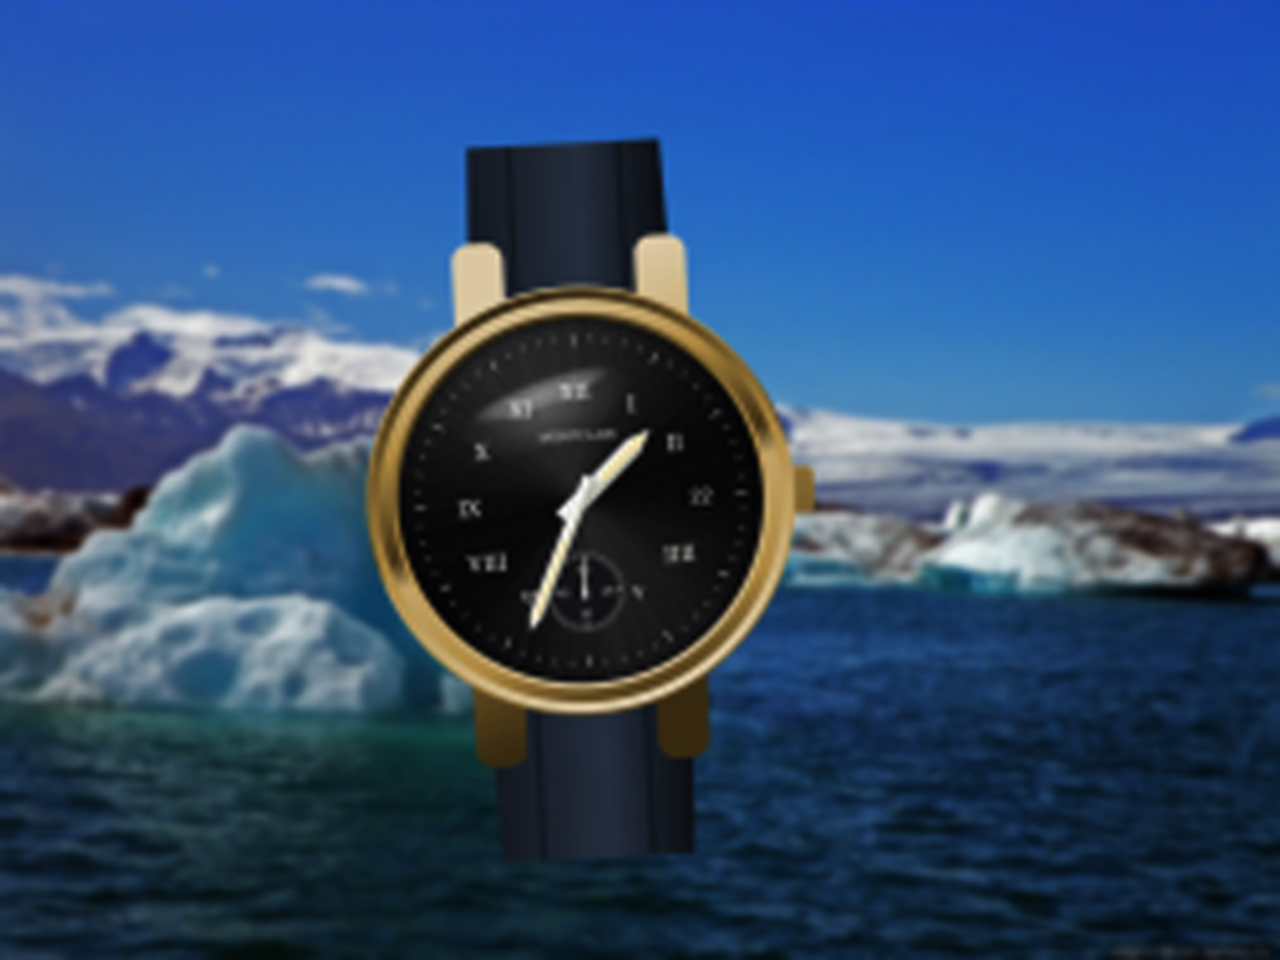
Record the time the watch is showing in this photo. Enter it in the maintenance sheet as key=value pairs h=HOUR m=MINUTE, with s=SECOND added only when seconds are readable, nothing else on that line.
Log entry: h=1 m=34
